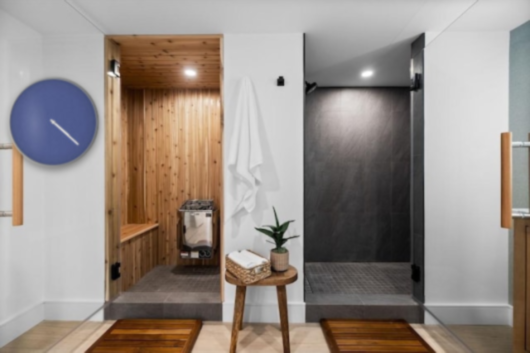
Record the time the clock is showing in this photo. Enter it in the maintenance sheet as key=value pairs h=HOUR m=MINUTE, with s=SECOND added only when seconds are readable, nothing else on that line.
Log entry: h=4 m=22
